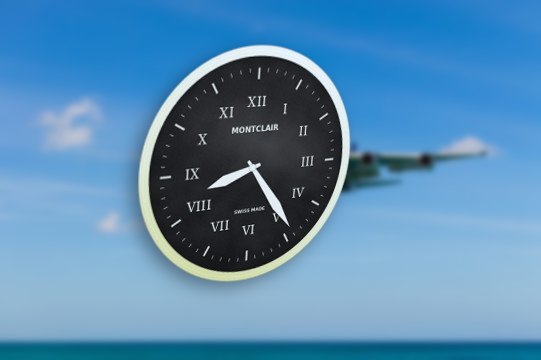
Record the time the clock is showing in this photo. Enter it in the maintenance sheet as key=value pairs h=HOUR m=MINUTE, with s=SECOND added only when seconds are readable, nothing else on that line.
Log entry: h=8 m=24
